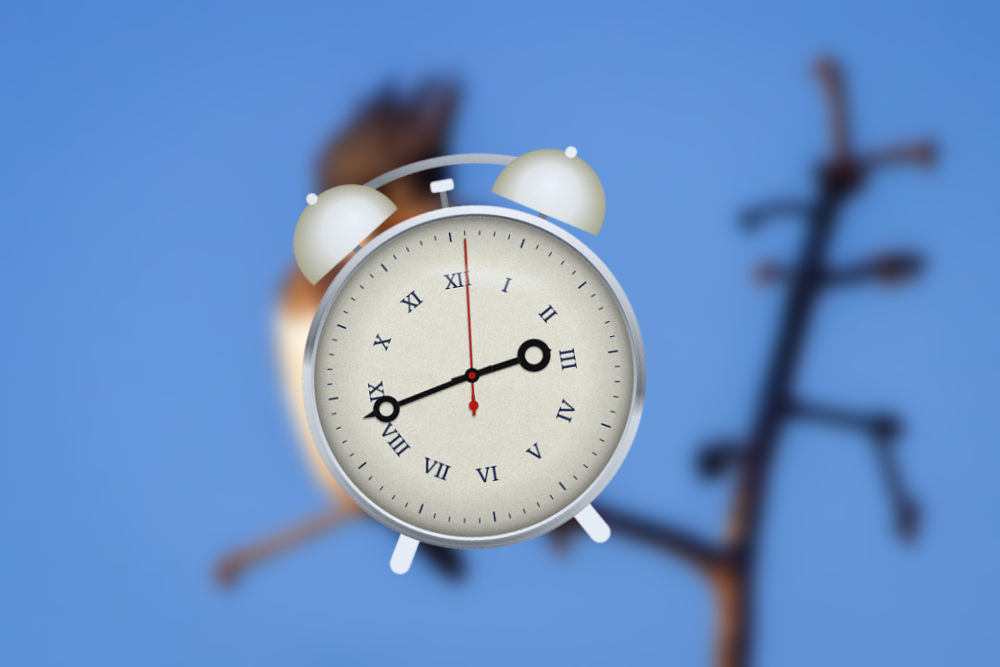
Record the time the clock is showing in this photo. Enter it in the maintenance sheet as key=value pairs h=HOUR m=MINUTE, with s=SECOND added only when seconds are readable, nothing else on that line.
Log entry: h=2 m=43 s=1
